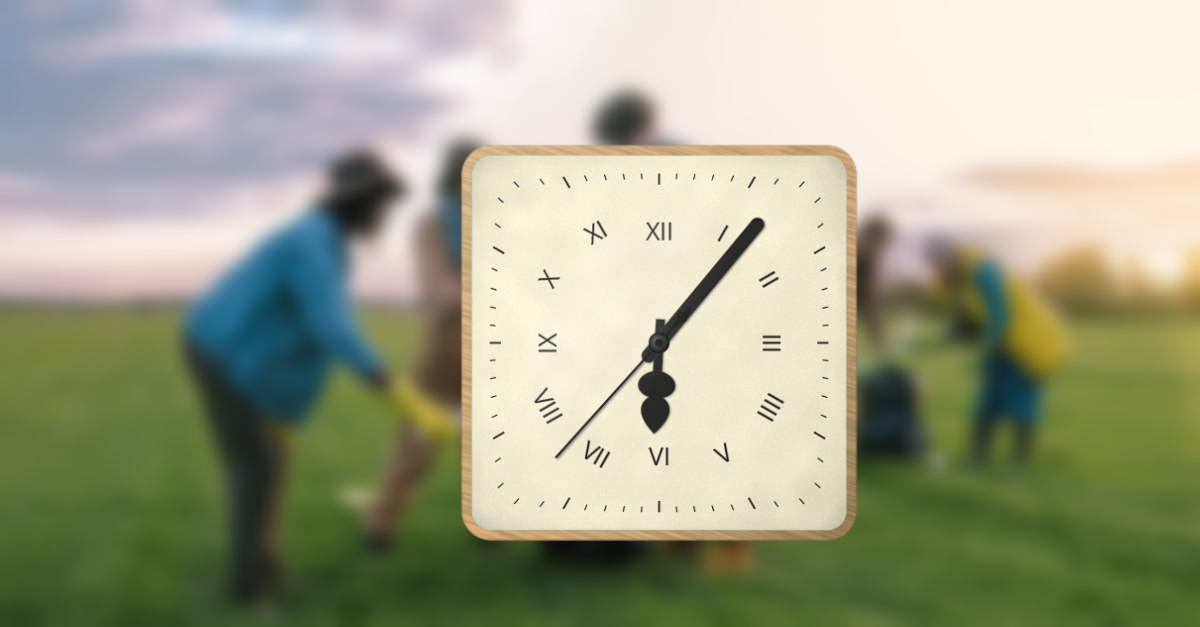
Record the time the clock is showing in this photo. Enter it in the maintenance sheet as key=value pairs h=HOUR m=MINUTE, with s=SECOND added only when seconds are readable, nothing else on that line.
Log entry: h=6 m=6 s=37
